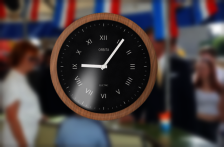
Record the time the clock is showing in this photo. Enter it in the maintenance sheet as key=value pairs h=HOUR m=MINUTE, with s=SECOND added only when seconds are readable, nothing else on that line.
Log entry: h=9 m=6
